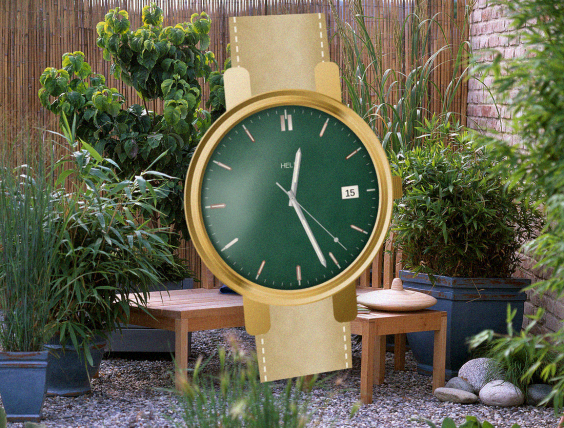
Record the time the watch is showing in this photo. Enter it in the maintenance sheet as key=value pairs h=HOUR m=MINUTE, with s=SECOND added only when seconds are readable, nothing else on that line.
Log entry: h=12 m=26 s=23
